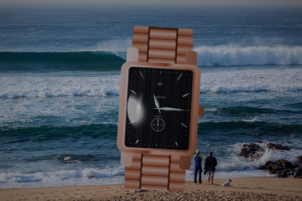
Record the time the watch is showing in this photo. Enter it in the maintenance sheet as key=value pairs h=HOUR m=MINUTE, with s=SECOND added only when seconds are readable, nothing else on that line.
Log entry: h=11 m=15
